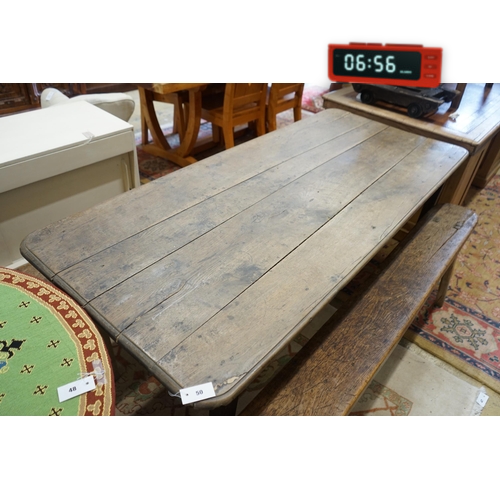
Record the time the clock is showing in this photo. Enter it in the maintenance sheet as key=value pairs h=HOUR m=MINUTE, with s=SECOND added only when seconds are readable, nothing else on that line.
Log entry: h=6 m=56
